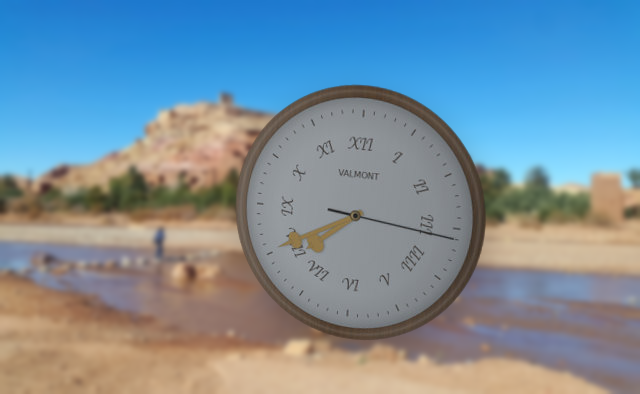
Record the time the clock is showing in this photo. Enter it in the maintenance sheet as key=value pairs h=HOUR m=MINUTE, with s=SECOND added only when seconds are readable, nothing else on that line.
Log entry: h=7 m=40 s=16
